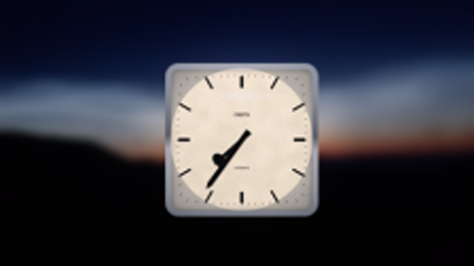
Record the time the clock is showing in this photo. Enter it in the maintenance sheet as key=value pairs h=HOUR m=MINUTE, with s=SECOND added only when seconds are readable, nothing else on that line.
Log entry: h=7 m=36
